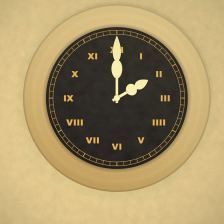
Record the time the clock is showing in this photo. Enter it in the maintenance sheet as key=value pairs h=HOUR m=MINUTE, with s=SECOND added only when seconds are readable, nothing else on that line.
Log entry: h=2 m=0
